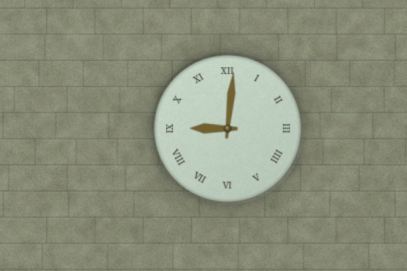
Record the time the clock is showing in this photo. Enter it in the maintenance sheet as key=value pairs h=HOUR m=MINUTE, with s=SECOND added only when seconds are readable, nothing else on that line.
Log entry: h=9 m=1
